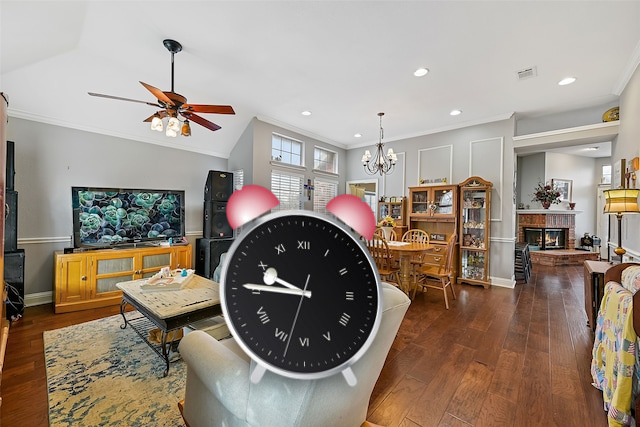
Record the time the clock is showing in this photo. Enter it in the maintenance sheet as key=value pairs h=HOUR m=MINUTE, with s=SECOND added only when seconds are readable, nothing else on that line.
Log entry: h=9 m=45 s=33
